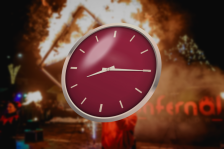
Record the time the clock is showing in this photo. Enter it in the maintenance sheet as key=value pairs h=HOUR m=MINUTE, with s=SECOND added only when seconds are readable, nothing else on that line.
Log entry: h=8 m=15
